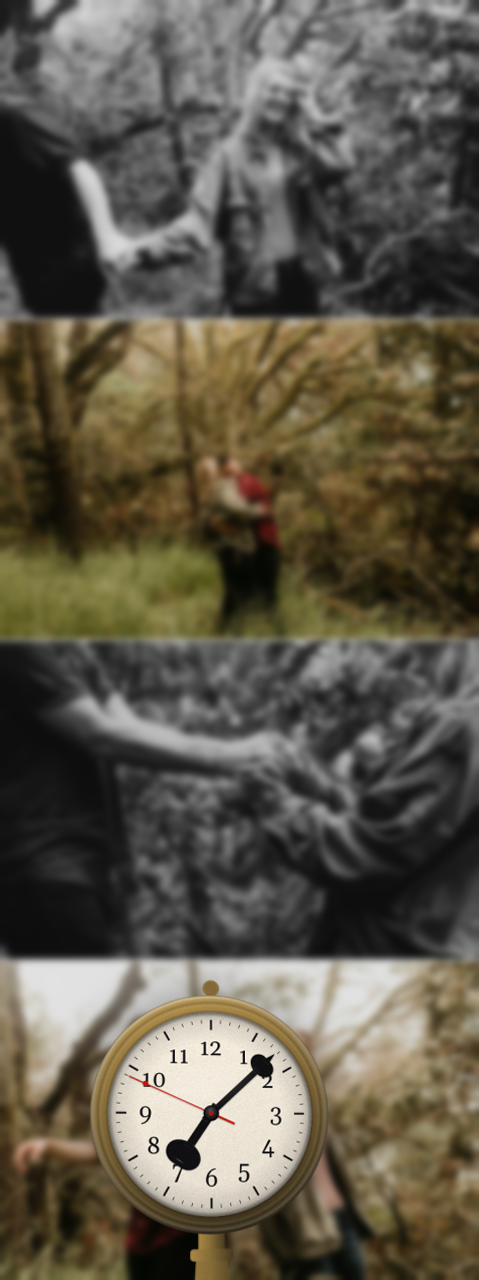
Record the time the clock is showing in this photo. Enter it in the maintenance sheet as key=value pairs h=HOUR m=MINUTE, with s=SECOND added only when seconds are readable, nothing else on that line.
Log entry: h=7 m=7 s=49
